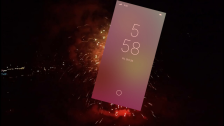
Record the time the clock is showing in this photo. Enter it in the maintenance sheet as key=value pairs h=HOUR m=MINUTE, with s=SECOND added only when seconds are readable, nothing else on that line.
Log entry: h=5 m=58
